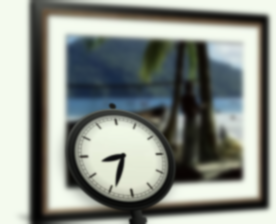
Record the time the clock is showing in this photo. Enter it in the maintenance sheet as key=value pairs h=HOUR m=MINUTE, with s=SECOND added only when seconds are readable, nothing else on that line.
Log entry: h=8 m=34
